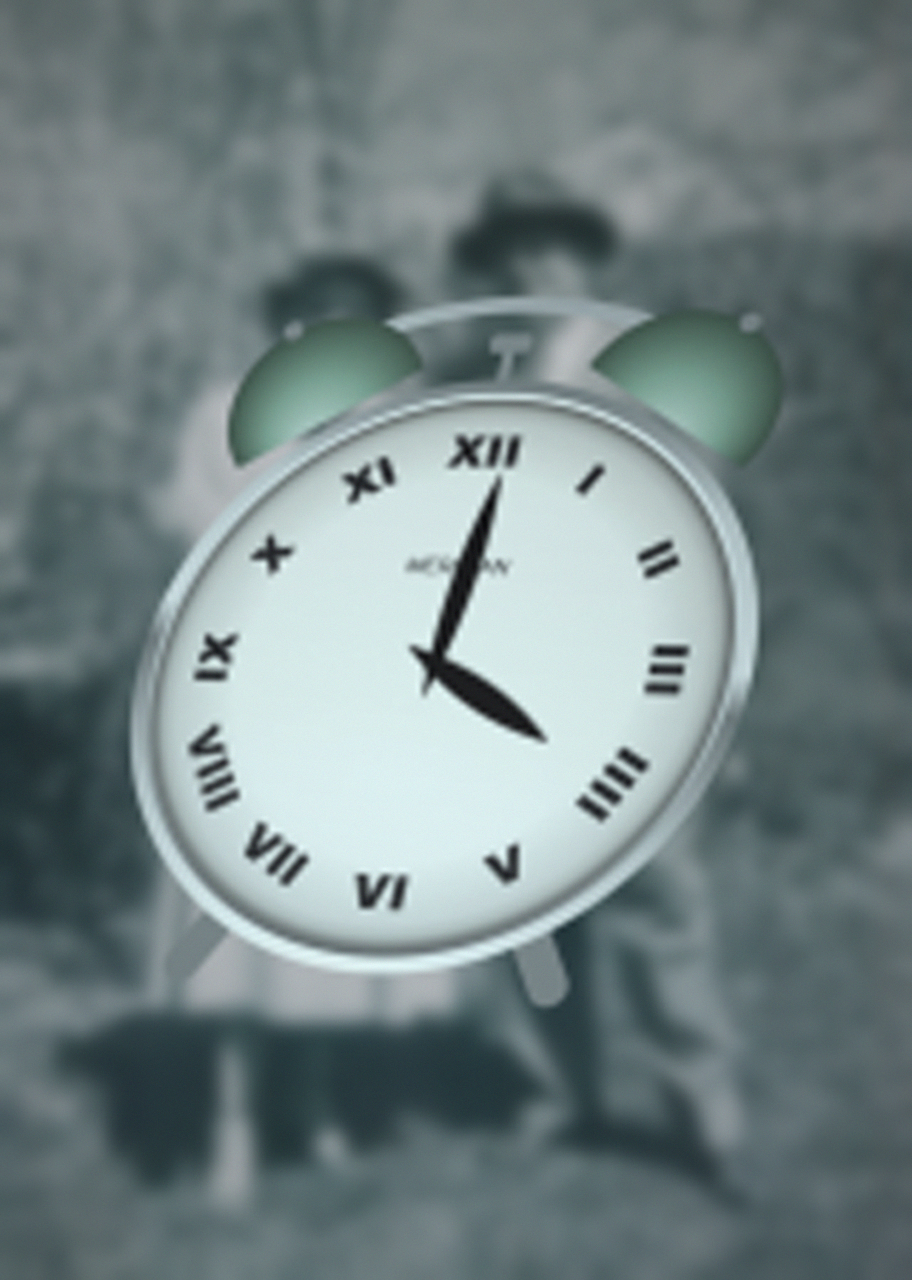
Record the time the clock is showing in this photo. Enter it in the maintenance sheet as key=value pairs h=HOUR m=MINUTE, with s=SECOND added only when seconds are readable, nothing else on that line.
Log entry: h=4 m=1
